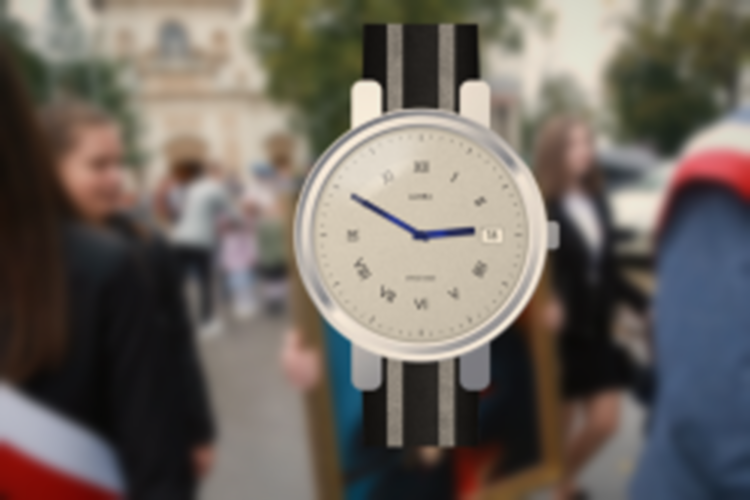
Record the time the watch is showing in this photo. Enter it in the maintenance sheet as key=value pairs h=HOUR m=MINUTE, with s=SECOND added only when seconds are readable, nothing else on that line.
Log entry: h=2 m=50
